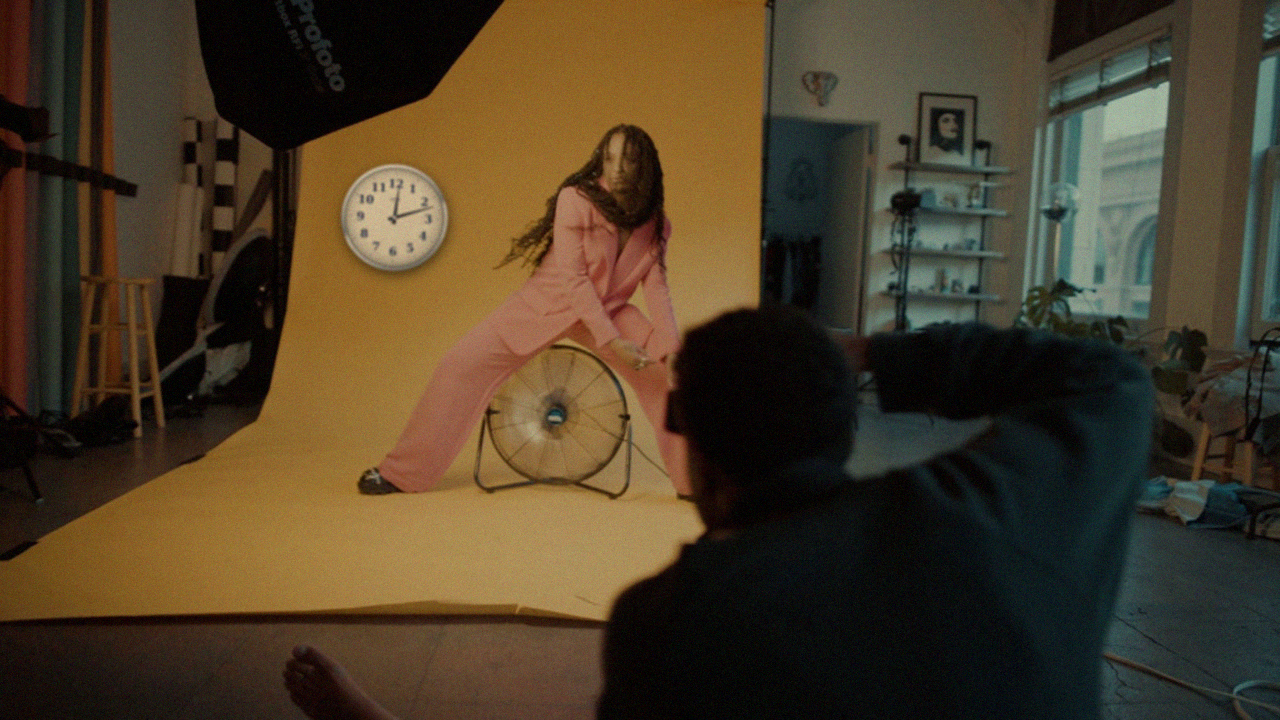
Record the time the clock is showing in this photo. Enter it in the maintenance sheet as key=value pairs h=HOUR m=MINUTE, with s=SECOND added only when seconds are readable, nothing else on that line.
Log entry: h=12 m=12
